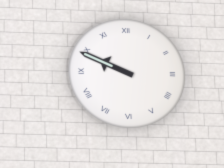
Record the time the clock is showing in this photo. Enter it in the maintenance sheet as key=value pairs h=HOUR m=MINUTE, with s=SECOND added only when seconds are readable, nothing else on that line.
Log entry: h=9 m=49
